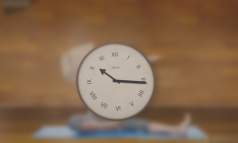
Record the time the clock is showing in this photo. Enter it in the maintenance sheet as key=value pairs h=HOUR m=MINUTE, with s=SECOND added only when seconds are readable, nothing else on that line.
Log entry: h=10 m=16
